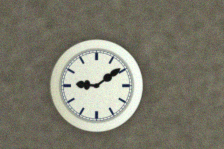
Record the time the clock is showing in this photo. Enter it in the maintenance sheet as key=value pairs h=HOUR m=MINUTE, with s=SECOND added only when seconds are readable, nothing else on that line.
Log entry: h=9 m=9
